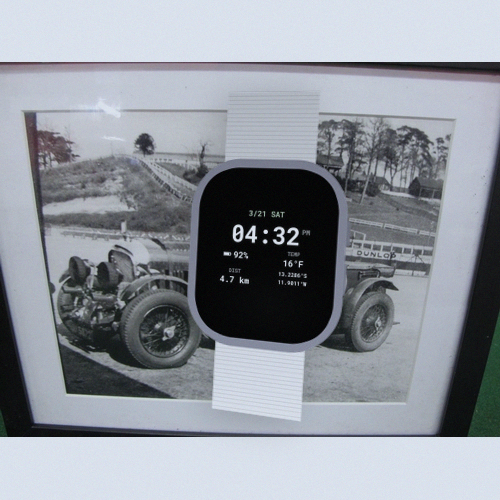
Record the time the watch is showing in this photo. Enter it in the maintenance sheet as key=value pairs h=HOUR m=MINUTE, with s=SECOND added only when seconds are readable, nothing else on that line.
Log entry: h=4 m=32
